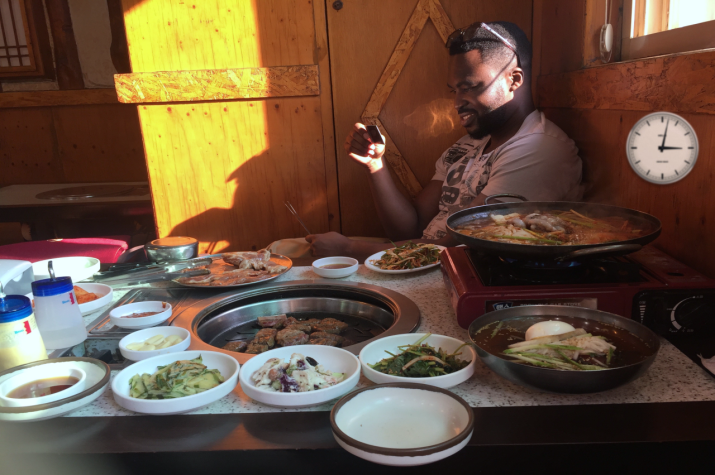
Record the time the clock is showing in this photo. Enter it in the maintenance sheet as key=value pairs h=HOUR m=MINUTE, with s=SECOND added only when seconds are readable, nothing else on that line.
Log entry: h=3 m=2
